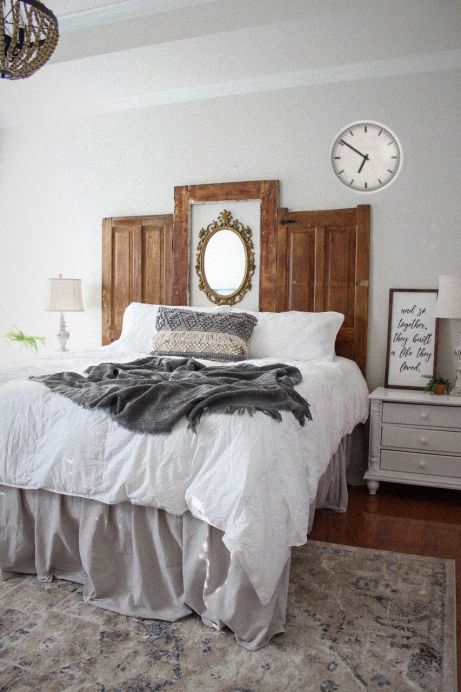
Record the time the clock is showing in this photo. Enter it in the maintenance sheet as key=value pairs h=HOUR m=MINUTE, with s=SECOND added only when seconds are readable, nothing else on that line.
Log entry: h=6 m=51
